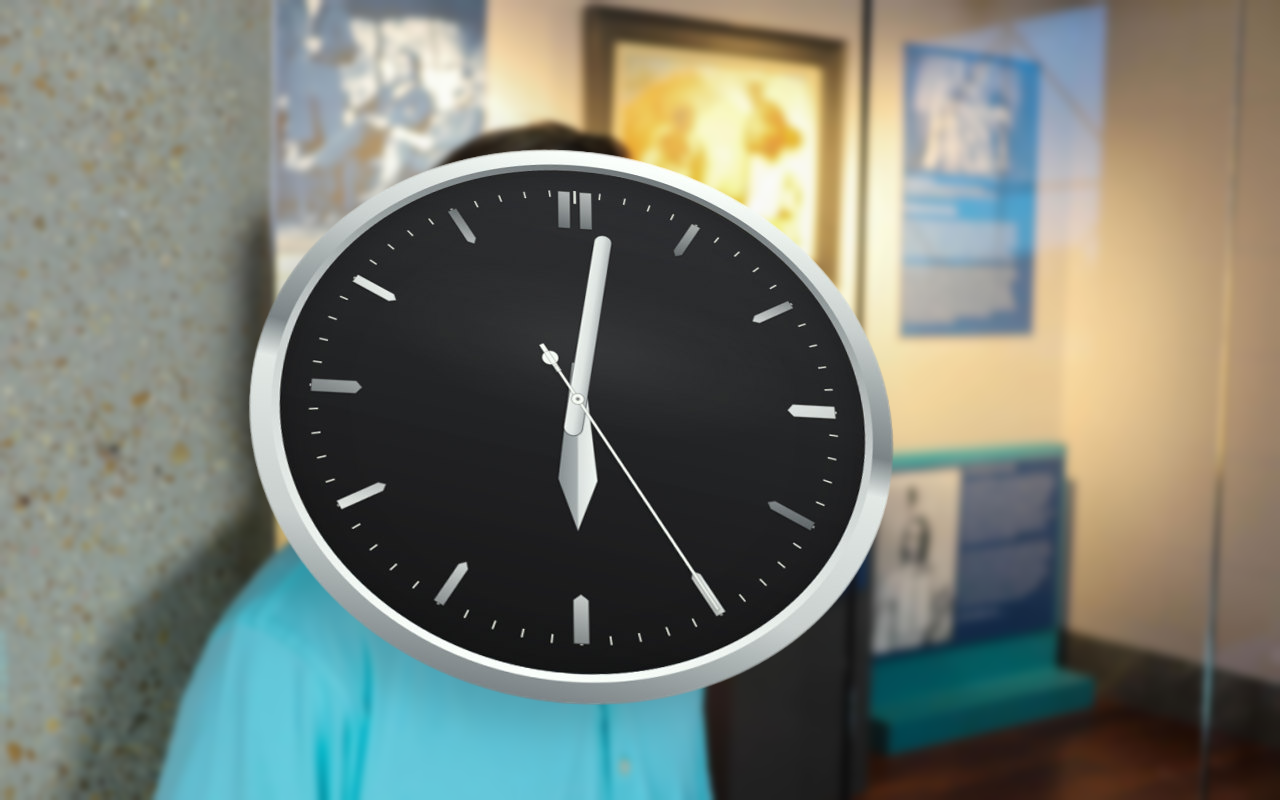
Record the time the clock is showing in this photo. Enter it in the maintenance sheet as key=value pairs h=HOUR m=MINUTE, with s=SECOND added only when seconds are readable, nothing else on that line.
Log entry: h=6 m=1 s=25
